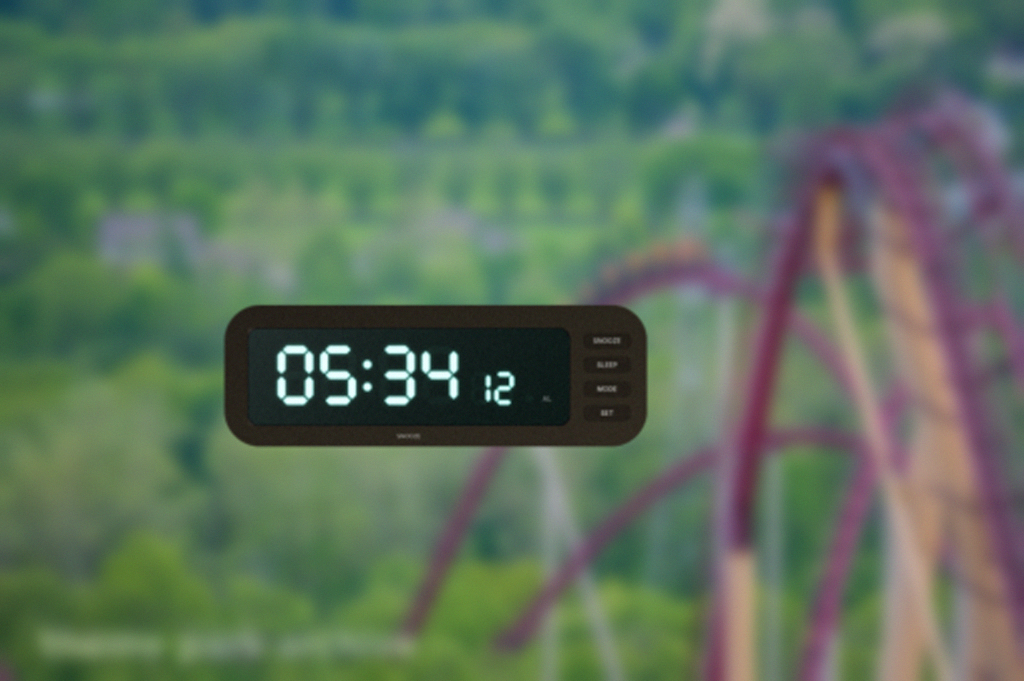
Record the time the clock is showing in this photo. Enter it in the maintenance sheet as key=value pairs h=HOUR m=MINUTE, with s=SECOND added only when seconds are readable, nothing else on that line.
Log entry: h=5 m=34 s=12
